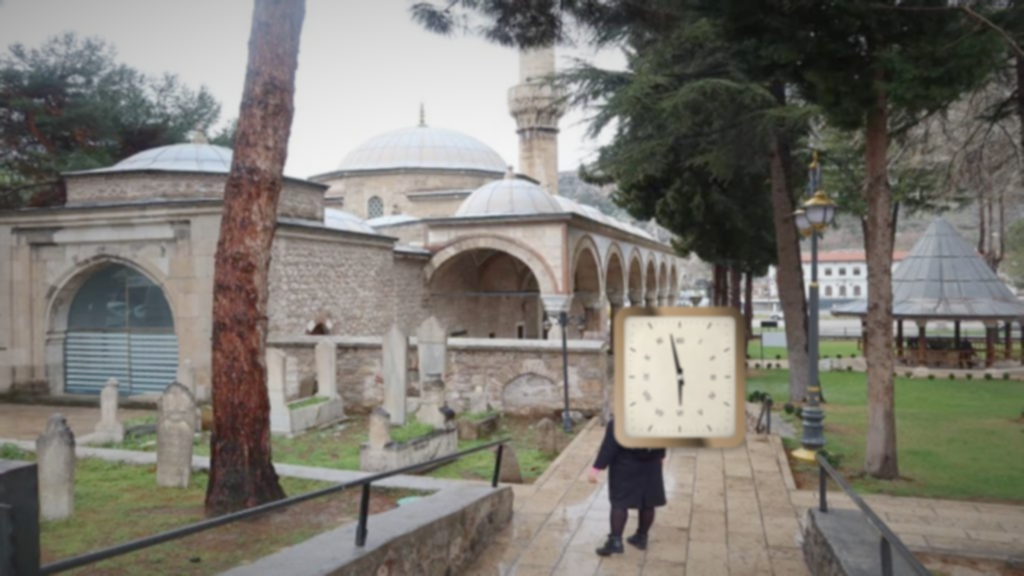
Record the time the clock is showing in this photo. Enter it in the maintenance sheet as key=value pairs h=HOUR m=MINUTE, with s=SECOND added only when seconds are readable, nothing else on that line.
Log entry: h=5 m=58
